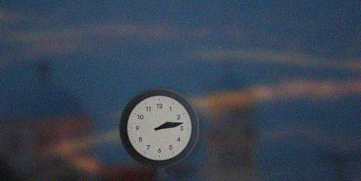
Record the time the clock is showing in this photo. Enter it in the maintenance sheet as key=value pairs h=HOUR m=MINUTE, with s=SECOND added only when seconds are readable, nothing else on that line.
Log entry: h=2 m=13
